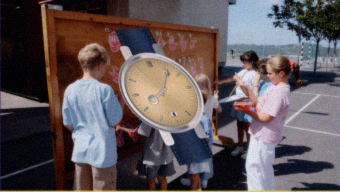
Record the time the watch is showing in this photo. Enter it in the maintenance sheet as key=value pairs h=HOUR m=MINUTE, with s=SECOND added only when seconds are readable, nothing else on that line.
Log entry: h=8 m=6
